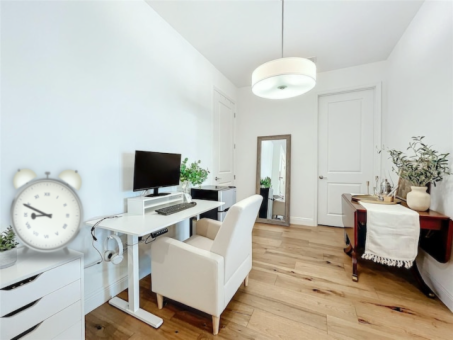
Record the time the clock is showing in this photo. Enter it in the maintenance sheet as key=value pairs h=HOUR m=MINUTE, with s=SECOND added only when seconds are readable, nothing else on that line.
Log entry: h=8 m=49
